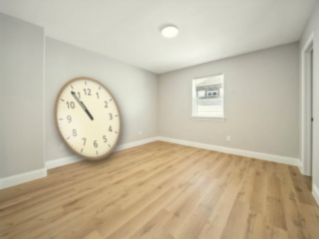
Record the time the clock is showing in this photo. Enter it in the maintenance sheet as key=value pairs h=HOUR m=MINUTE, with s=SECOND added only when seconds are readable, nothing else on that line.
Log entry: h=10 m=54
